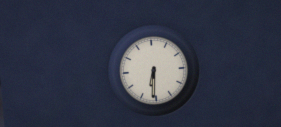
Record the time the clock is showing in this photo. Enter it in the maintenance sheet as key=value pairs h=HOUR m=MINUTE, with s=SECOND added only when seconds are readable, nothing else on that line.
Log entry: h=6 m=31
